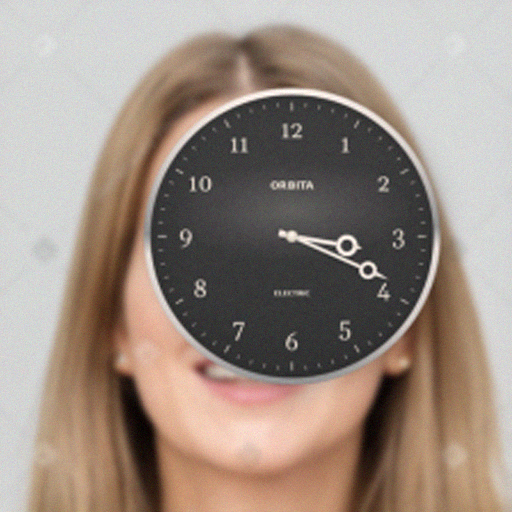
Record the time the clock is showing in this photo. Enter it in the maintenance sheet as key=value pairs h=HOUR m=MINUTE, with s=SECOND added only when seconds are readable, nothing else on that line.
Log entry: h=3 m=19
